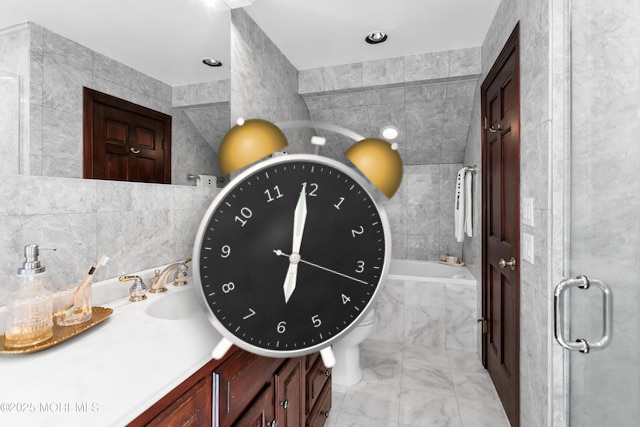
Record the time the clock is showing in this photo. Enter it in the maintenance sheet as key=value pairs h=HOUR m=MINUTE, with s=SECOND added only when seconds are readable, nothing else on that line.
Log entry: h=5 m=59 s=17
